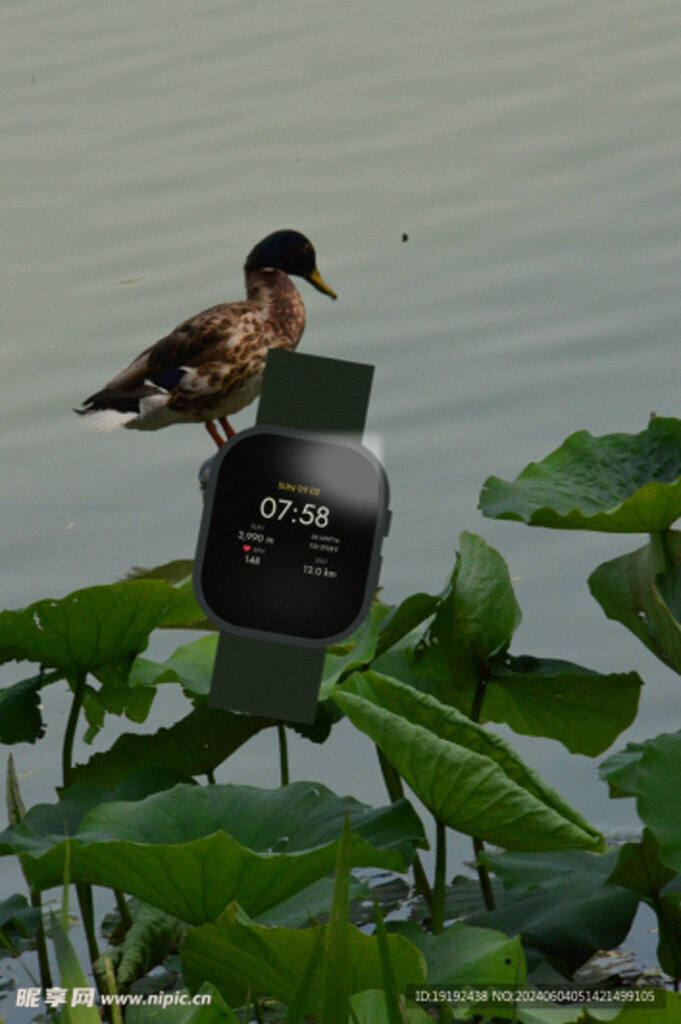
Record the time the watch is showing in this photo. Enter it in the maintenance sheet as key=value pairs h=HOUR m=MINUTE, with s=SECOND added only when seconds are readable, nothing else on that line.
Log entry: h=7 m=58
